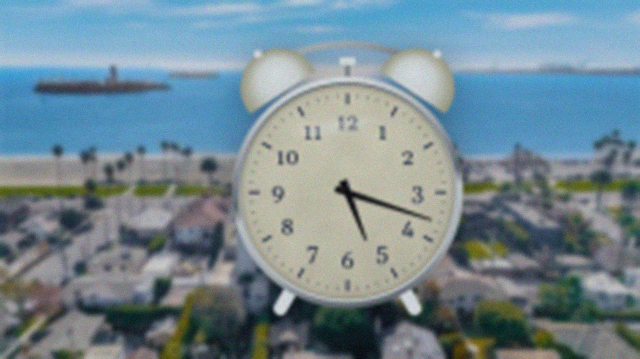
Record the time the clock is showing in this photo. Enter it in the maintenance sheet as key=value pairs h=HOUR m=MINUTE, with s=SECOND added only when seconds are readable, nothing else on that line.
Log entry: h=5 m=18
